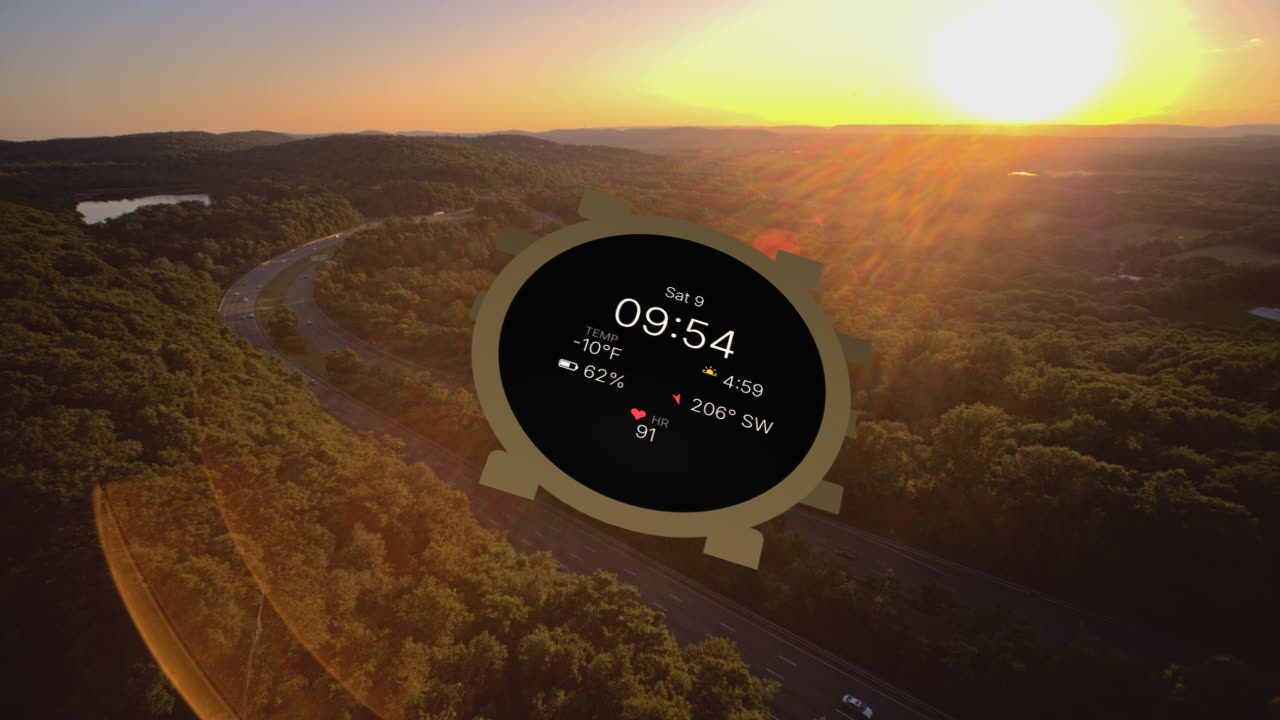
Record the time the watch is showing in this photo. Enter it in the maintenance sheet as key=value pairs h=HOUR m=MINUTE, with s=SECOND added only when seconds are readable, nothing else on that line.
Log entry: h=9 m=54
